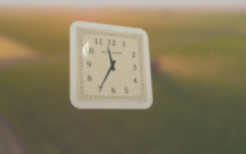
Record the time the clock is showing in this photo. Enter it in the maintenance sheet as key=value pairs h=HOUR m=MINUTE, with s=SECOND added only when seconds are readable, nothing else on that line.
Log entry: h=11 m=35
